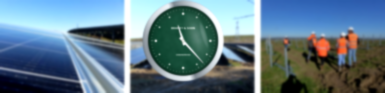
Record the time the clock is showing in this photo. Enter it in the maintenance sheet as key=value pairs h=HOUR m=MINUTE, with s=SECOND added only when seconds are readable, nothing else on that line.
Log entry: h=11 m=23
